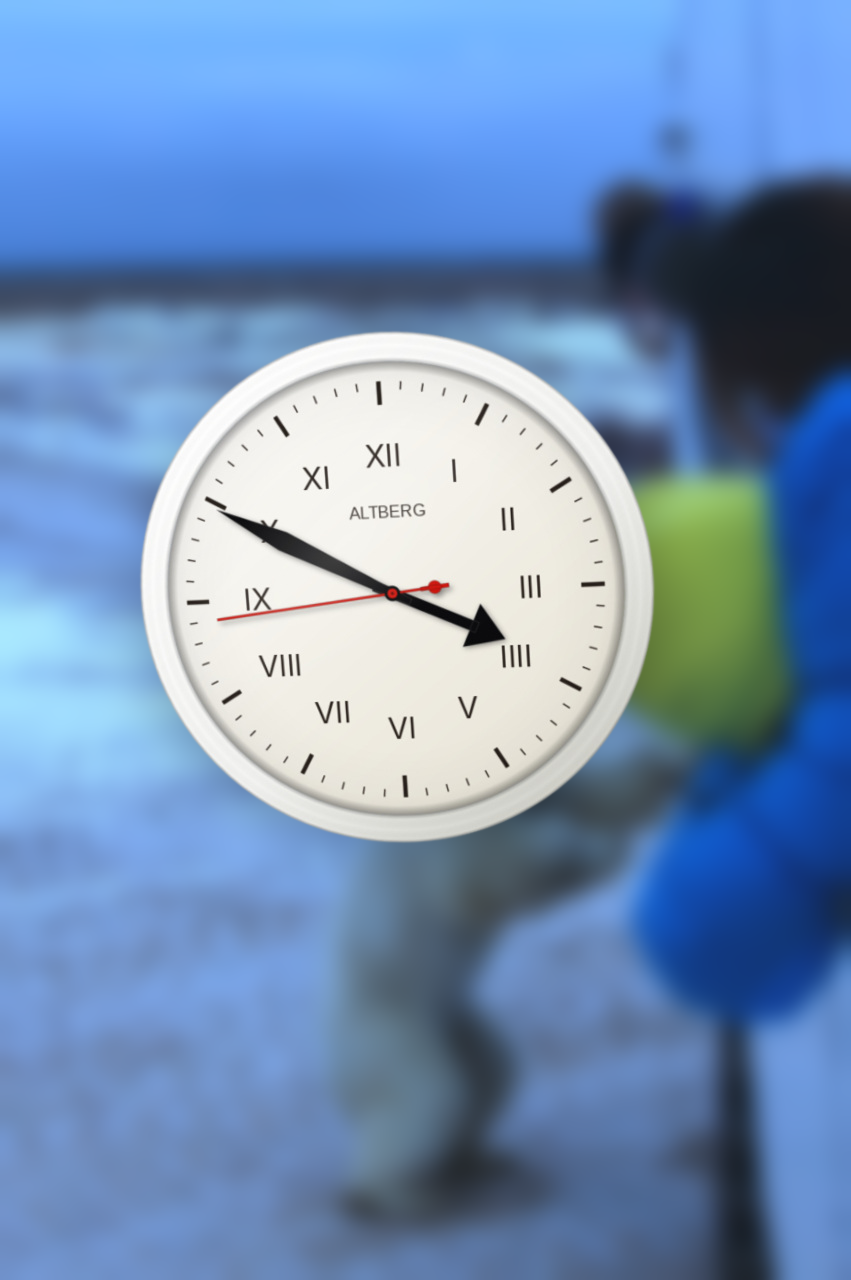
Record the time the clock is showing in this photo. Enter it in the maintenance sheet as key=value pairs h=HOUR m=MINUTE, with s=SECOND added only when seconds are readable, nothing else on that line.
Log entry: h=3 m=49 s=44
